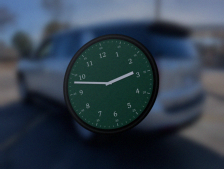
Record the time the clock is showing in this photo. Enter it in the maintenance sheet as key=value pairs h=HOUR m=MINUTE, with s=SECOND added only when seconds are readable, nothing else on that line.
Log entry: h=2 m=48
